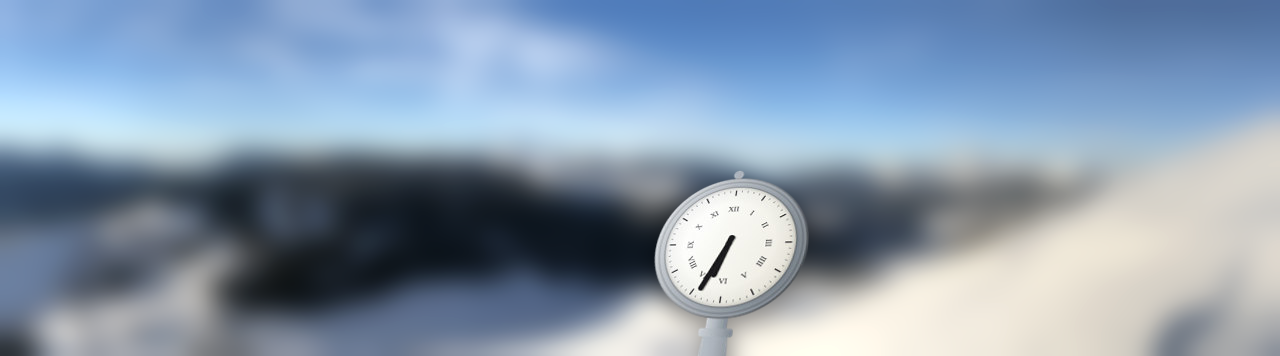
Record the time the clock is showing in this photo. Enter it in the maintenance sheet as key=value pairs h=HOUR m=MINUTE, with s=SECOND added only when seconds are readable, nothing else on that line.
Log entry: h=6 m=34
